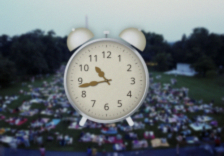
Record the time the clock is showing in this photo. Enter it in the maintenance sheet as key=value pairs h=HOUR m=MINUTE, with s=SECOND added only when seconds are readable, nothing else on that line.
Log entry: h=10 m=43
